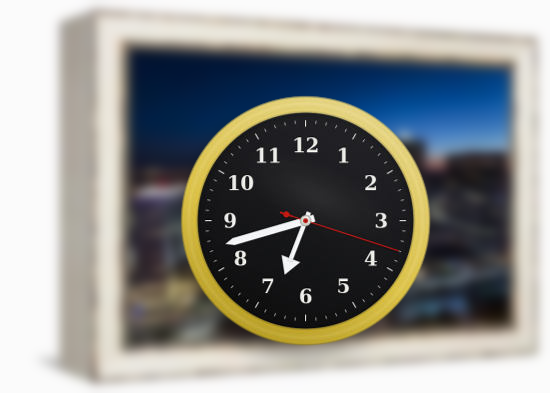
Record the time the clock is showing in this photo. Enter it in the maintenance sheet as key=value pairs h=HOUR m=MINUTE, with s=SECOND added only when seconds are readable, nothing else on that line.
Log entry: h=6 m=42 s=18
